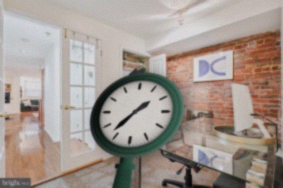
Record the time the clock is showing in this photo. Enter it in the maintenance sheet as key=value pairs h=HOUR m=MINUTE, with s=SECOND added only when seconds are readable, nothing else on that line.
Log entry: h=1 m=37
